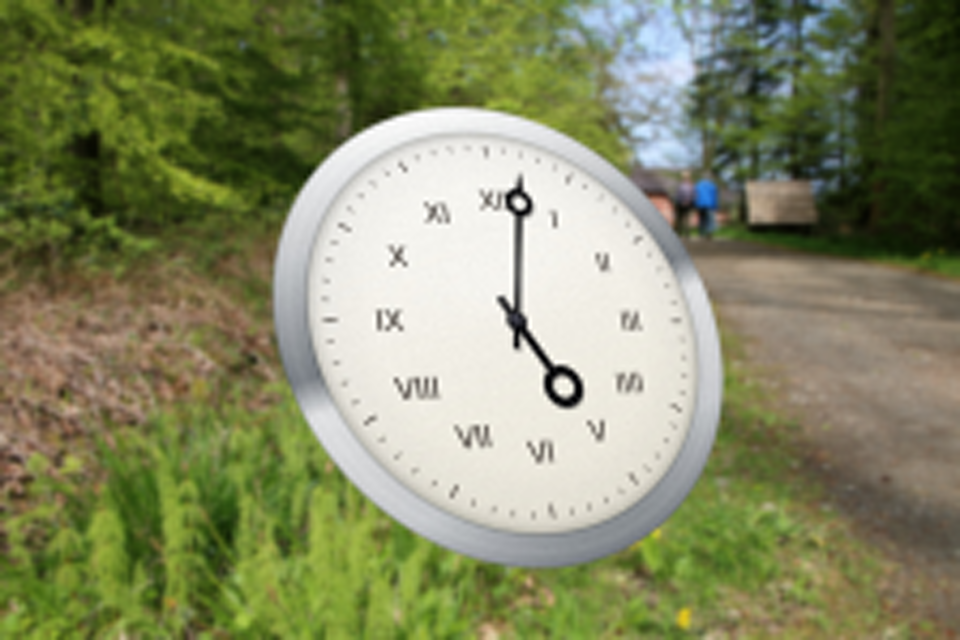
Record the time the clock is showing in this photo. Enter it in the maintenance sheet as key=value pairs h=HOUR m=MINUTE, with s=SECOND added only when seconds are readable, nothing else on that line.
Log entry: h=5 m=2
